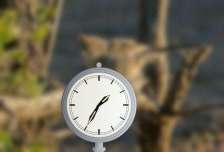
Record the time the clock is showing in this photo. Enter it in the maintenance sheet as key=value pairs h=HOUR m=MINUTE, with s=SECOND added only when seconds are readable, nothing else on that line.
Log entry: h=1 m=35
